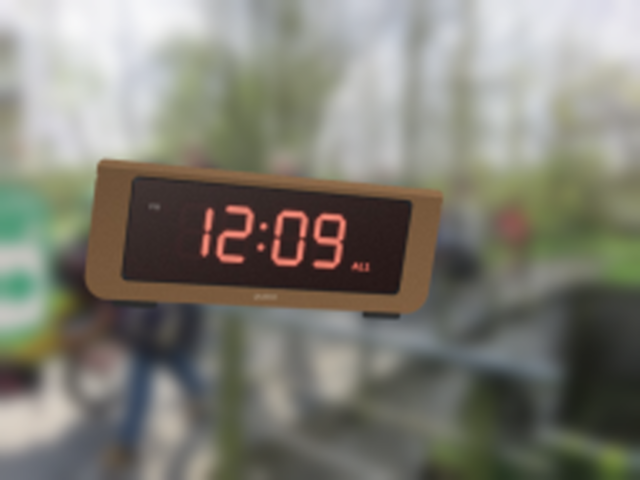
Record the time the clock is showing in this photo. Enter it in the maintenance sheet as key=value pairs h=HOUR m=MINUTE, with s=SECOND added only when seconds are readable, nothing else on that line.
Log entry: h=12 m=9
